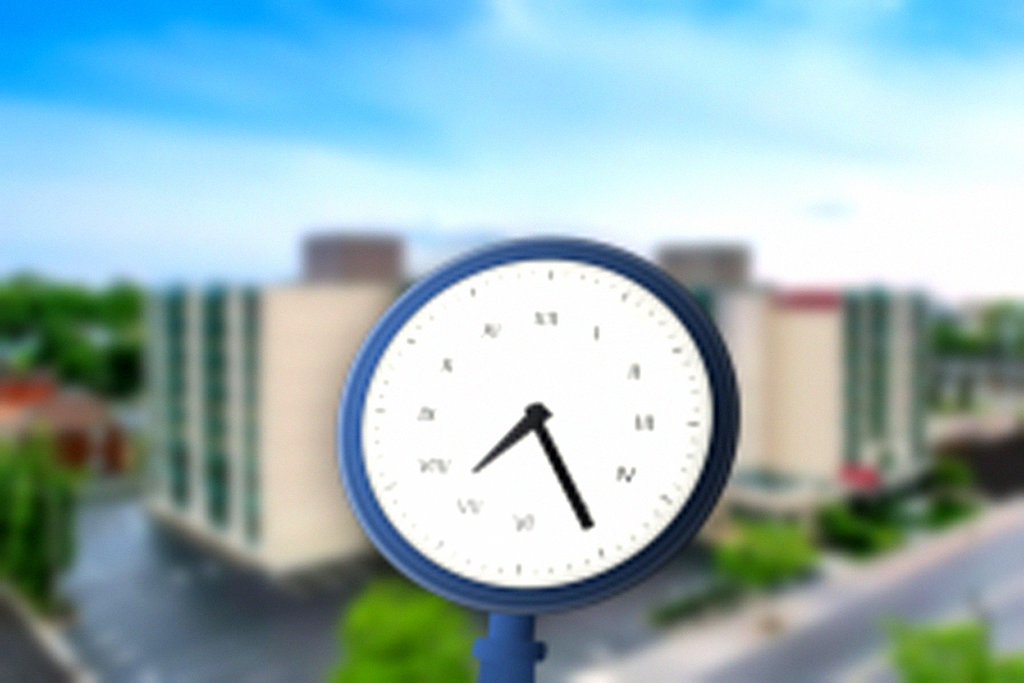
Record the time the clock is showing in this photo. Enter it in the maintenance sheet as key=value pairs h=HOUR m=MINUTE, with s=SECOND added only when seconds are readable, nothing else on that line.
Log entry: h=7 m=25
